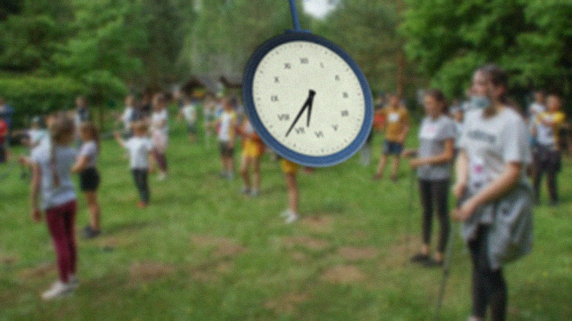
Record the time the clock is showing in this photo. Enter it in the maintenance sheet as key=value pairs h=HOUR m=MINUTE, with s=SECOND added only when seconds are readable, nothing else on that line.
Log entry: h=6 m=37
